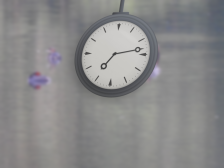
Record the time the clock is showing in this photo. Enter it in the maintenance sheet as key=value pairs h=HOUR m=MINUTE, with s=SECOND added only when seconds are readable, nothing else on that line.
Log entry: h=7 m=13
